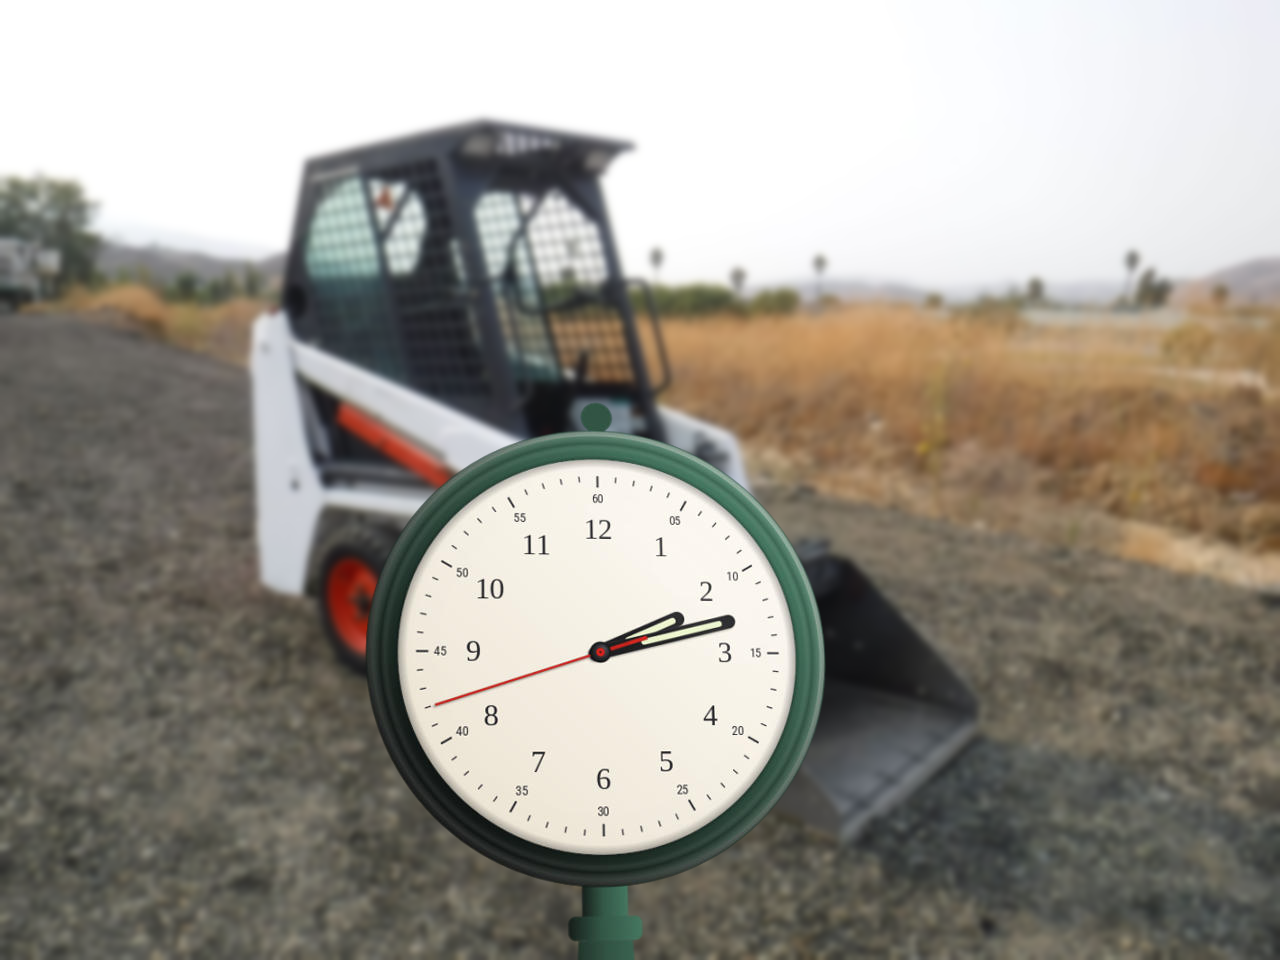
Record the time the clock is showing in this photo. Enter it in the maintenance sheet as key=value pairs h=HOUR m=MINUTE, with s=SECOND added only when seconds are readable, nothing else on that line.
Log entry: h=2 m=12 s=42
